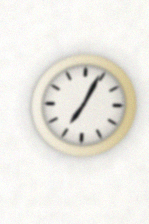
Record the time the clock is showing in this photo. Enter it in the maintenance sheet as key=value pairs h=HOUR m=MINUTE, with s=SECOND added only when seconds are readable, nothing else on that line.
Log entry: h=7 m=4
